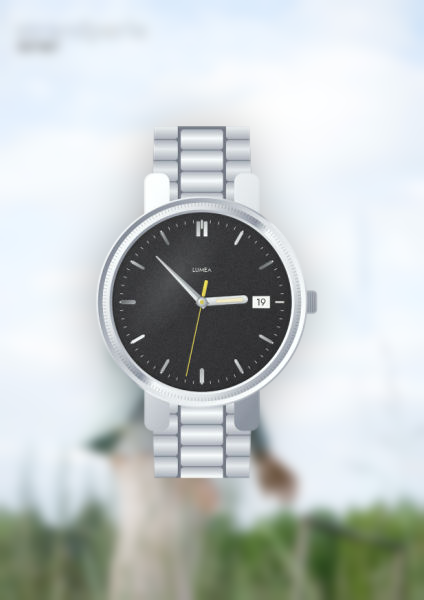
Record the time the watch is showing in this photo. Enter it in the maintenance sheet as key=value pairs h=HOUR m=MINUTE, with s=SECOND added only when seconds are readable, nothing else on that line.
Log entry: h=2 m=52 s=32
